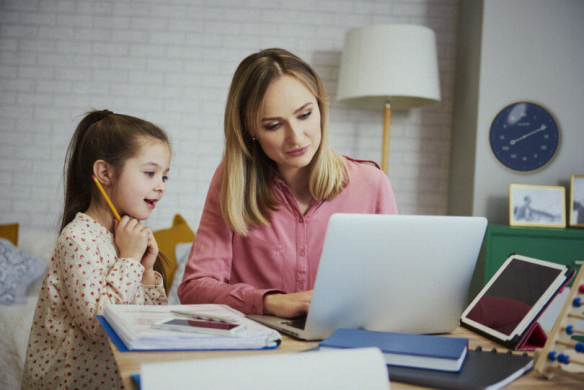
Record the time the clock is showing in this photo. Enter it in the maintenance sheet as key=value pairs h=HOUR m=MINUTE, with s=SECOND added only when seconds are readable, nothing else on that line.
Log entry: h=8 m=11
